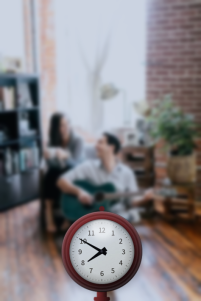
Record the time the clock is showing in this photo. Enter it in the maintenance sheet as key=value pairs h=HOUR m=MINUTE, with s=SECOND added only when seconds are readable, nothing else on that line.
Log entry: h=7 m=50
